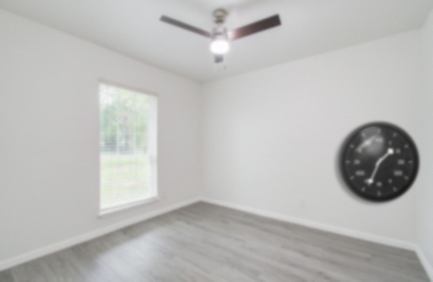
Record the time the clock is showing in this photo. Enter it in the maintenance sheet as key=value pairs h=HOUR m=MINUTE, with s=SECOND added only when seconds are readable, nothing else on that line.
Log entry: h=1 m=34
